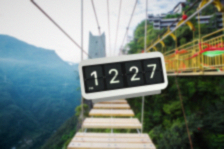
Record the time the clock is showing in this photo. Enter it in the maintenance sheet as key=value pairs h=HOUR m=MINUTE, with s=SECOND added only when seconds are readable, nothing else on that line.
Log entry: h=12 m=27
